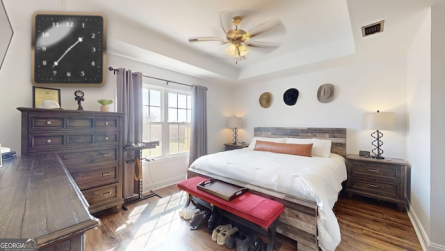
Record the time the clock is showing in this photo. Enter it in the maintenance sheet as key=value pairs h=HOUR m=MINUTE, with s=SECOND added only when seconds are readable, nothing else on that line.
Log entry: h=1 m=37
